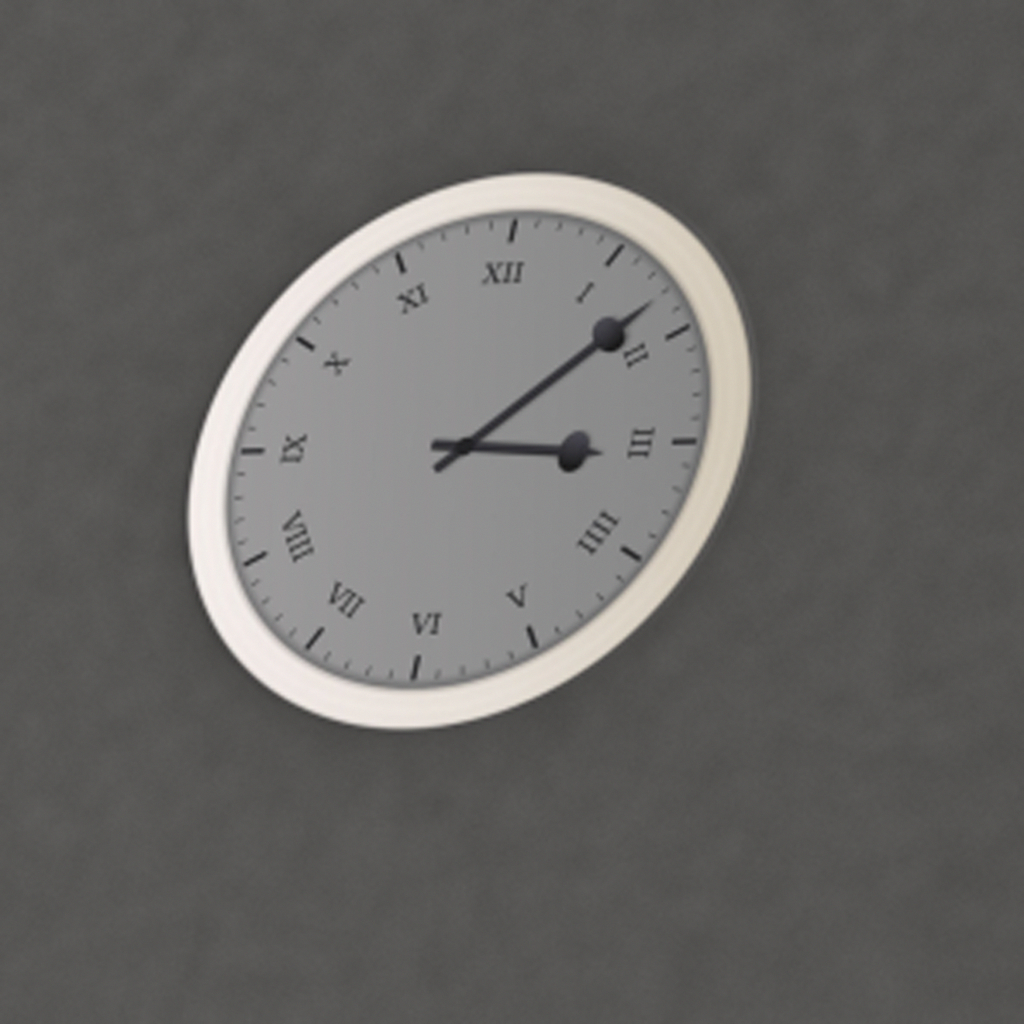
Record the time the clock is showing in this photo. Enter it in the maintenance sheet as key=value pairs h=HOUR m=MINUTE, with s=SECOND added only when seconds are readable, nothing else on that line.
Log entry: h=3 m=8
